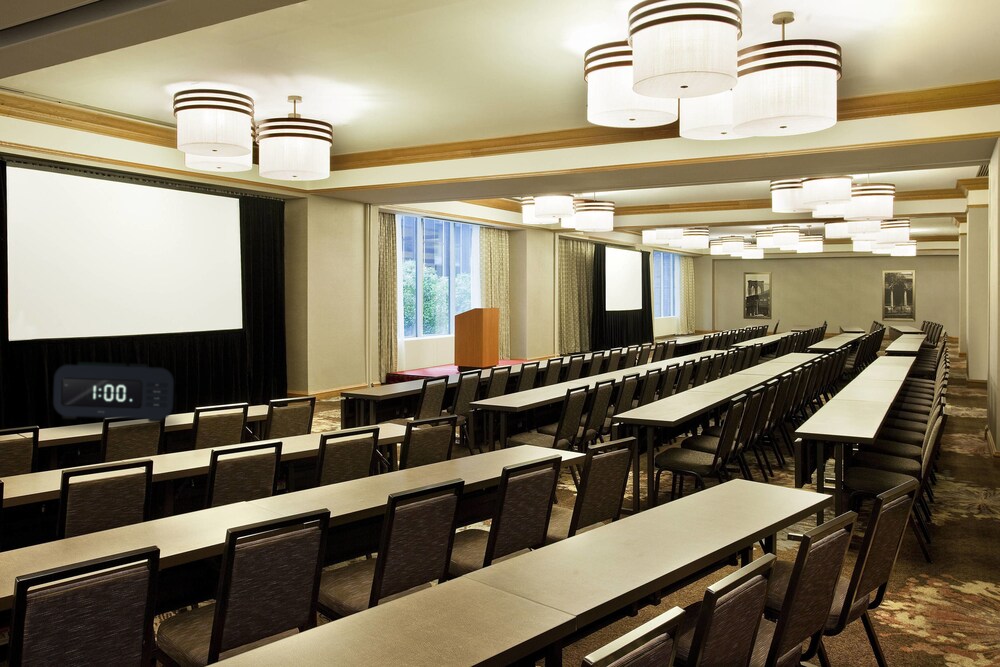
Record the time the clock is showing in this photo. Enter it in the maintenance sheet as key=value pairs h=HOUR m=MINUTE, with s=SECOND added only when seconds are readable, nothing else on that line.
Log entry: h=1 m=0
